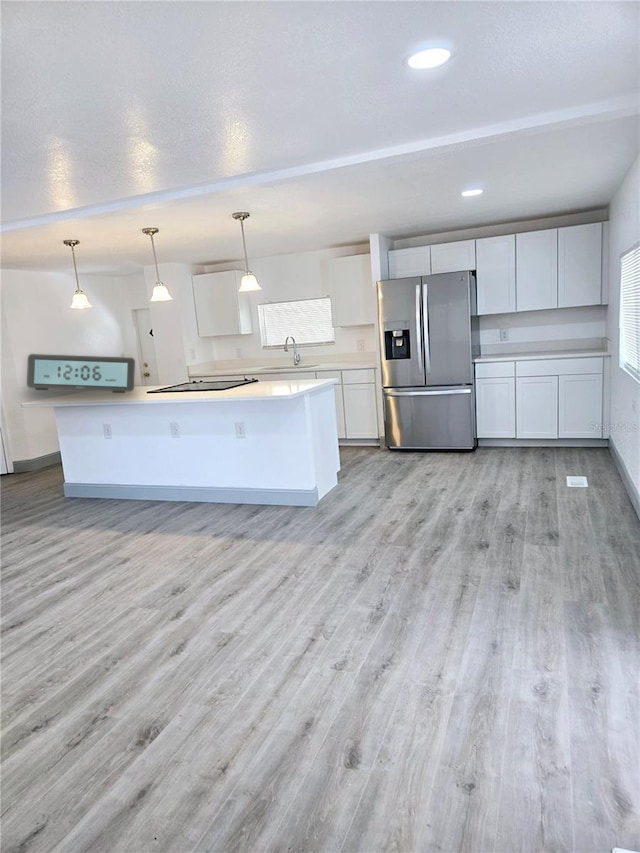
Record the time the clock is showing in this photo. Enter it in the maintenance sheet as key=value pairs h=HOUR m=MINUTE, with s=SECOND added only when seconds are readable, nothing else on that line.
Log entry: h=12 m=6
